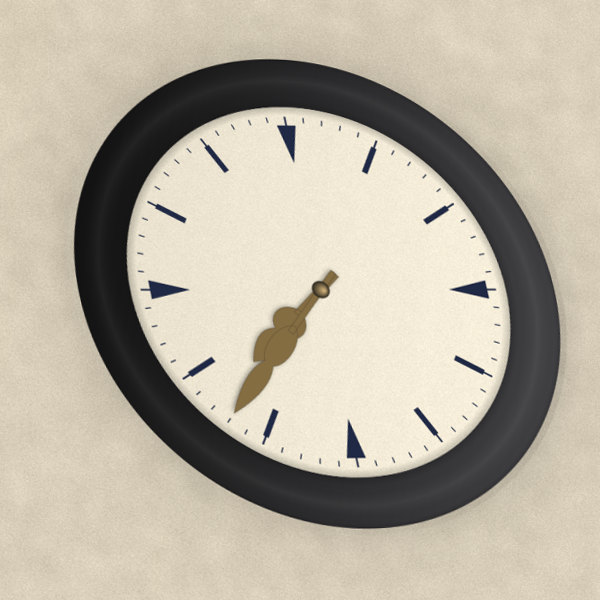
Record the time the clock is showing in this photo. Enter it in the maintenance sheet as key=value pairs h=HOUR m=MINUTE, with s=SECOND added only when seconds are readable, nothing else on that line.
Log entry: h=7 m=37
